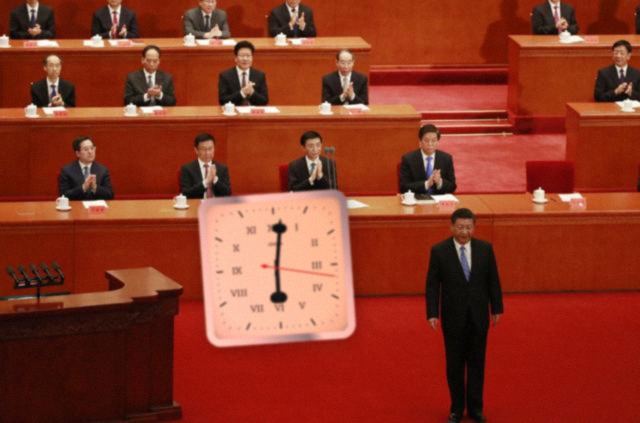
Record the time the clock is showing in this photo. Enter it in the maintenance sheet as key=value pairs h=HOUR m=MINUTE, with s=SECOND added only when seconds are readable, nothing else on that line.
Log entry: h=6 m=1 s=17
